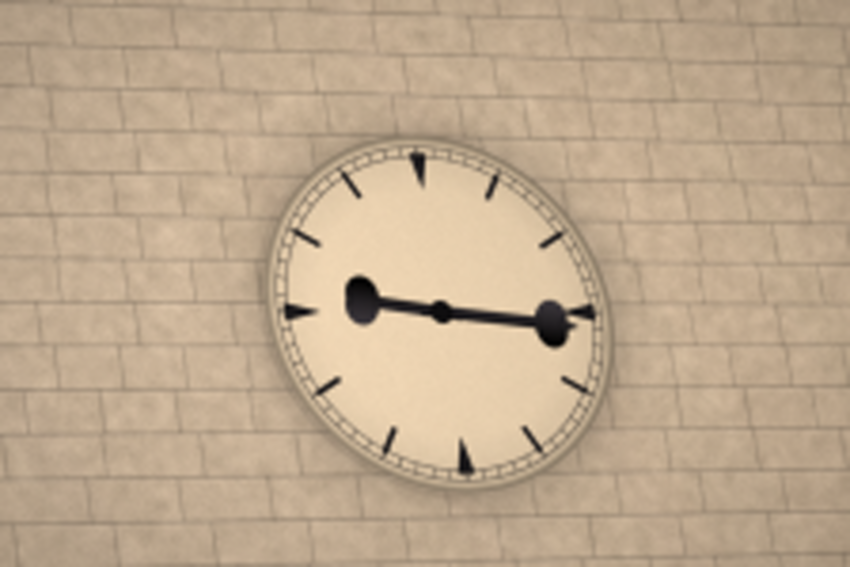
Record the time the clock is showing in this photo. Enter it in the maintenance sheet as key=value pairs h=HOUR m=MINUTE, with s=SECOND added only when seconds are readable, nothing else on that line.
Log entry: h=9 m=16
